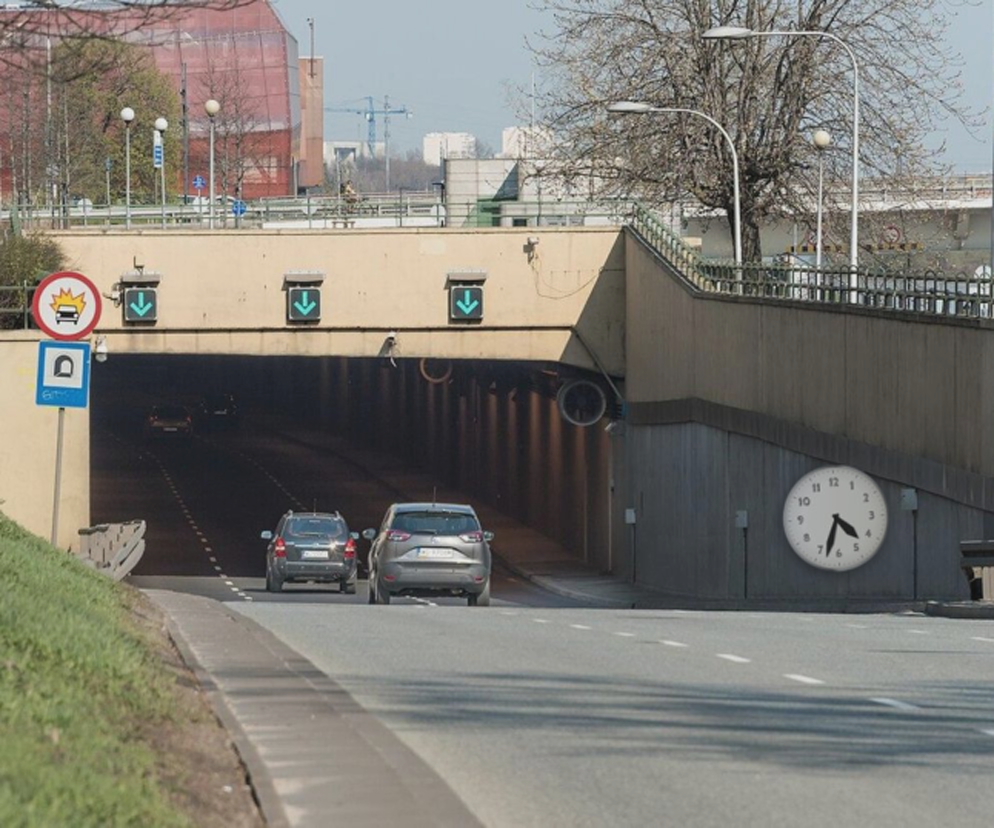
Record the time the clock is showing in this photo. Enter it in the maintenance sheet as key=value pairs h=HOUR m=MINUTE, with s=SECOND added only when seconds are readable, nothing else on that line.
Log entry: h=4 m=33
